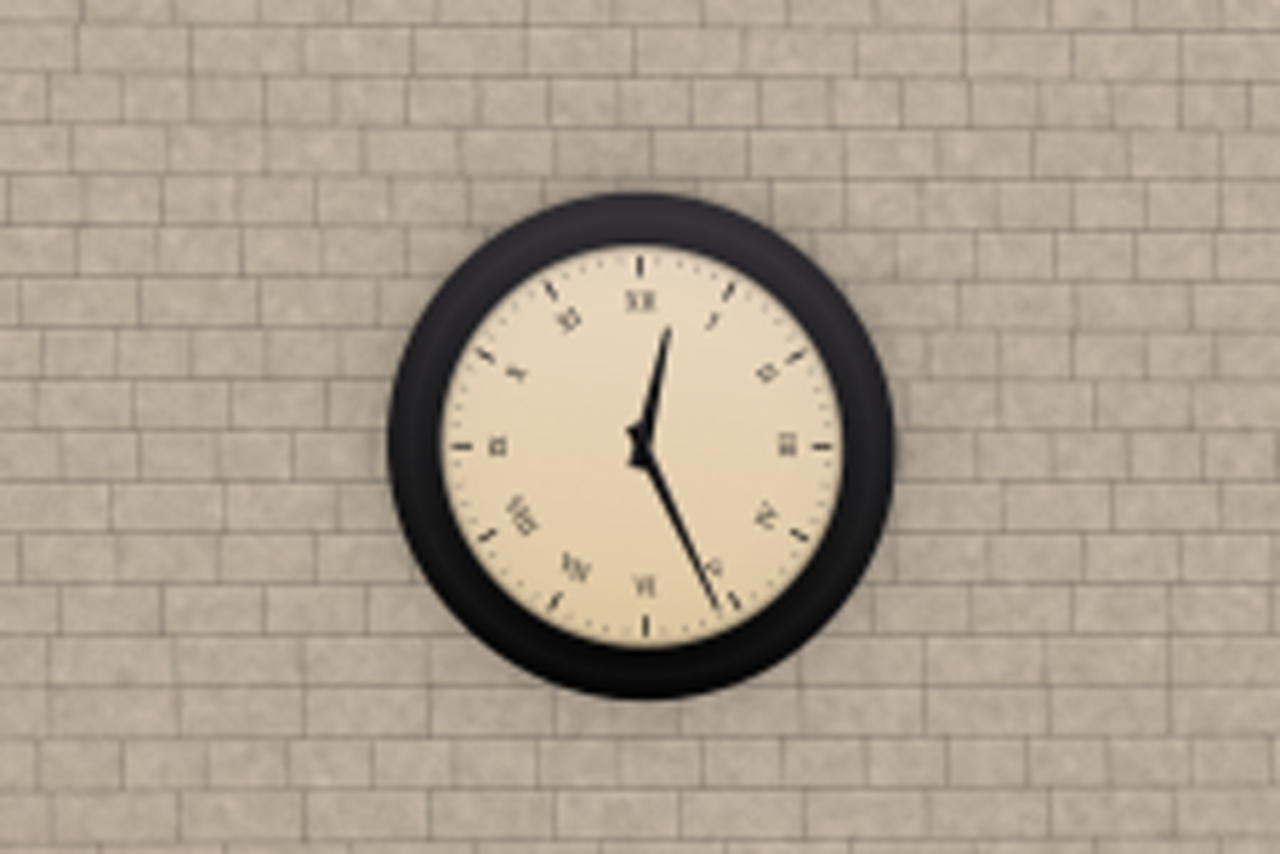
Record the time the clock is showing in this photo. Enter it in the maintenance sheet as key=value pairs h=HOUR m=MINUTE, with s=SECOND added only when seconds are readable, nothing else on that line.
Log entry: h=12 m=26
